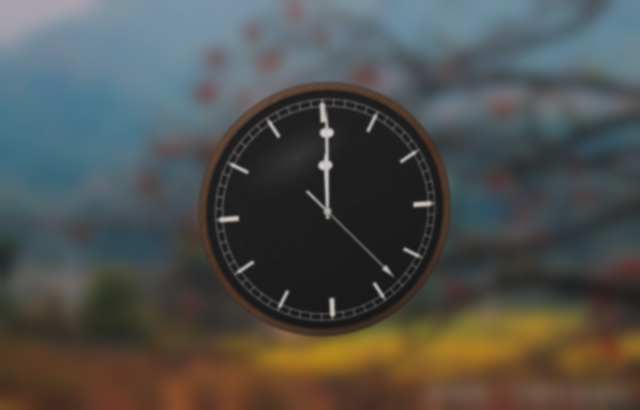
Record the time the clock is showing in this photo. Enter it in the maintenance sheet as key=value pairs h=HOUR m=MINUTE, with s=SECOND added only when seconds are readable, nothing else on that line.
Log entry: h=12 m=0 s=23
